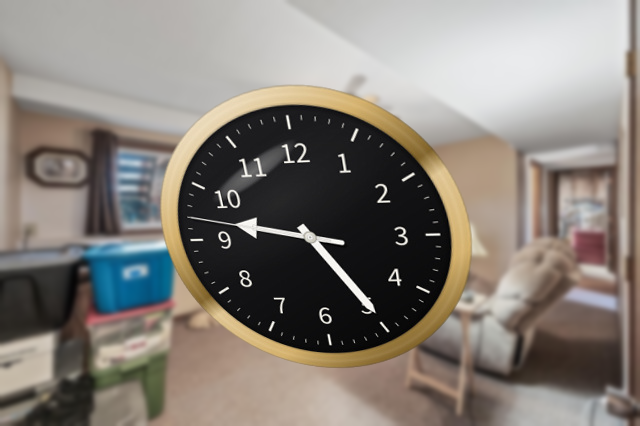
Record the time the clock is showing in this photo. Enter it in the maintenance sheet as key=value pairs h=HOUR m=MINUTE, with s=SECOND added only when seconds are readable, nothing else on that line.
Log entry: h=9 m=24 s=47
